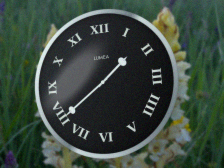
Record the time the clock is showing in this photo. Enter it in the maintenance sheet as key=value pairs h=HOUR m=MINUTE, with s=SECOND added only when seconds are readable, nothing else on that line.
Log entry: h=1 m=39
